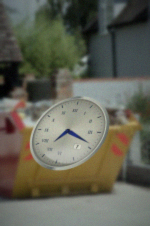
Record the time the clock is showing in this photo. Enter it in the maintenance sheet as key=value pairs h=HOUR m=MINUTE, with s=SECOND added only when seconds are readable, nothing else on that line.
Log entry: h=7 m=19
